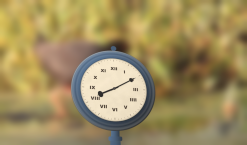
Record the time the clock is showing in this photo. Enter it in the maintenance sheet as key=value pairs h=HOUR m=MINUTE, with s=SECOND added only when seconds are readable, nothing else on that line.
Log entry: h=8 m=10
